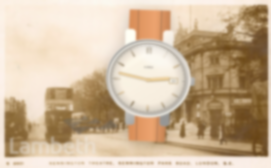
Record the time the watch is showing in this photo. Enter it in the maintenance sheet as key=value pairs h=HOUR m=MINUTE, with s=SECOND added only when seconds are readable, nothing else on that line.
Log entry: h=2 m=47
